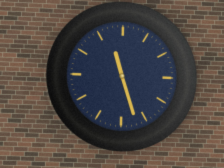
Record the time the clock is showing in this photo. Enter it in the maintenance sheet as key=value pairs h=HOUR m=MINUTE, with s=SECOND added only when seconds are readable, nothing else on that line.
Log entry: h=11 m=27
